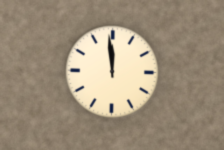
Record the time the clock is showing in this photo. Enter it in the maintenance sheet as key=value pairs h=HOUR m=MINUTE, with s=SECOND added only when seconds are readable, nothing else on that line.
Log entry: h=11 m=59
